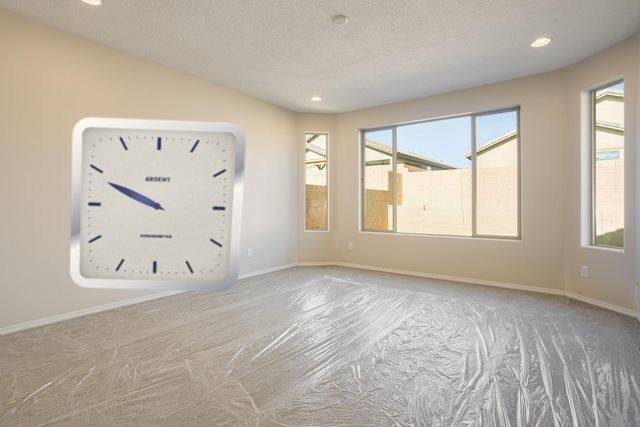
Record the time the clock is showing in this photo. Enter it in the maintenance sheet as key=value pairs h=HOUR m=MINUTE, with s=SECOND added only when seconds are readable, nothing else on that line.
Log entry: h=9 m=49
